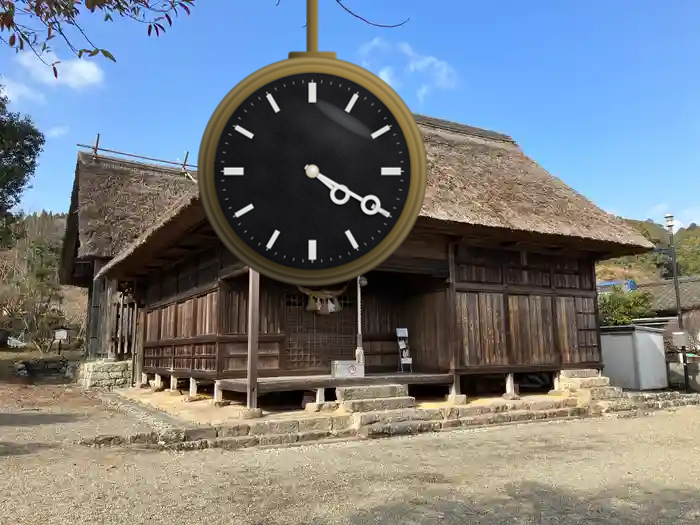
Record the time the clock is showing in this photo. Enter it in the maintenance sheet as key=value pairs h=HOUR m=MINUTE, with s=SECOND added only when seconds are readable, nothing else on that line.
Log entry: h=4 m=20
